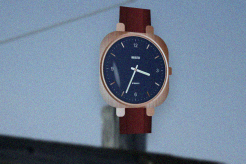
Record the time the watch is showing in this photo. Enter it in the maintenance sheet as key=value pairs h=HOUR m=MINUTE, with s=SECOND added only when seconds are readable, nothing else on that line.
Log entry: h=3 m=34
